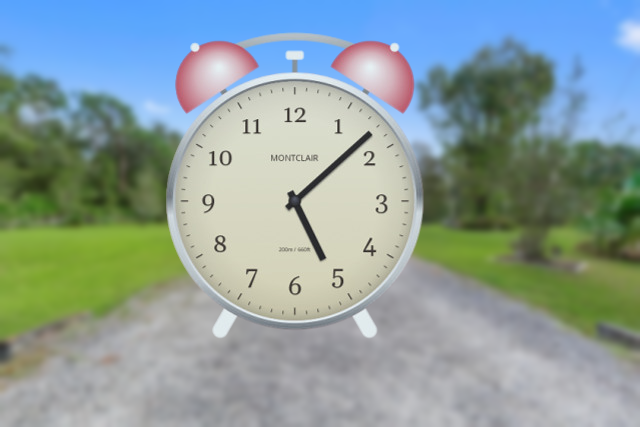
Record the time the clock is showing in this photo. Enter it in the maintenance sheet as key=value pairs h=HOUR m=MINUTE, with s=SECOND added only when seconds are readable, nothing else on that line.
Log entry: h=5 m=8
